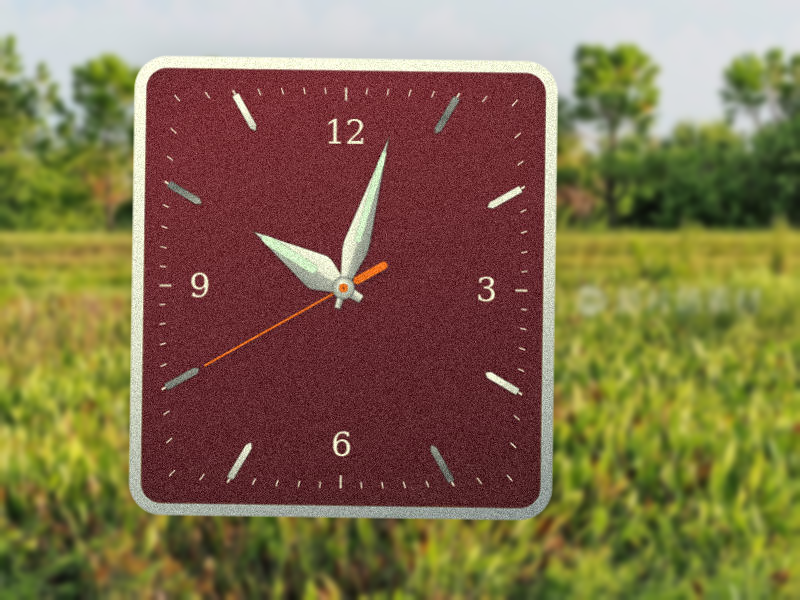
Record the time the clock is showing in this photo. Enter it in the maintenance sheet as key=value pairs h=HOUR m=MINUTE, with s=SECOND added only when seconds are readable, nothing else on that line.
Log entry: h=10 m=2 s=40
